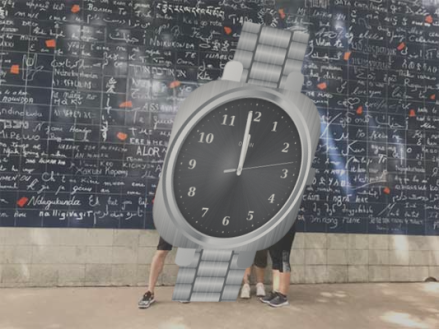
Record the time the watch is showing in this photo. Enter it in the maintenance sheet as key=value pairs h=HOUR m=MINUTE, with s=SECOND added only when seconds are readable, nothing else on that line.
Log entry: h=11 m=59 s=13
